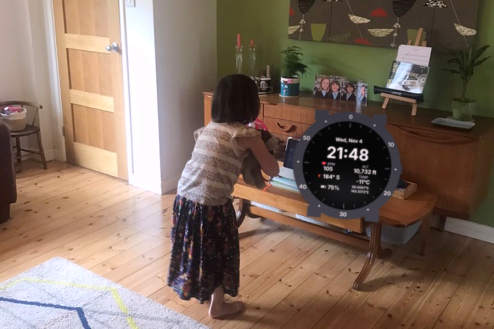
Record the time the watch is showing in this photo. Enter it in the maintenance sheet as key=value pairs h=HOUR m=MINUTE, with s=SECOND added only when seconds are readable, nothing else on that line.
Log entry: h=21 m=48
